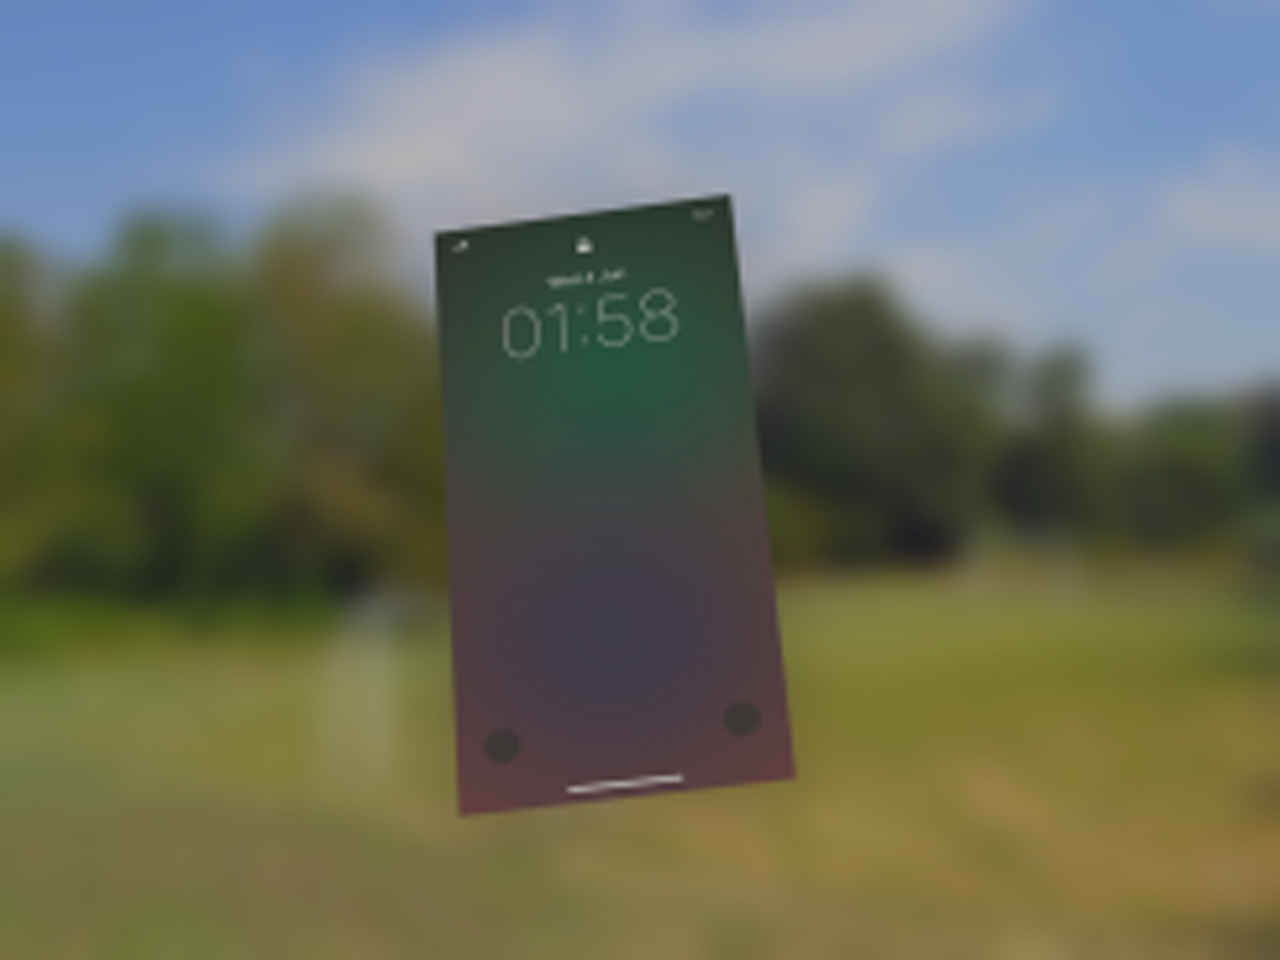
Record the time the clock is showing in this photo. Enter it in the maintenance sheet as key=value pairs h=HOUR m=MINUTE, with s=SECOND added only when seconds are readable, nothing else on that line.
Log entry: h=1 m=58
